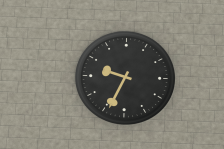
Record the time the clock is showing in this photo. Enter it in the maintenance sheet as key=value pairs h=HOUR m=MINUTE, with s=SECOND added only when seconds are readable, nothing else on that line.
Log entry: h=9 m=34
